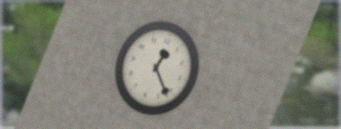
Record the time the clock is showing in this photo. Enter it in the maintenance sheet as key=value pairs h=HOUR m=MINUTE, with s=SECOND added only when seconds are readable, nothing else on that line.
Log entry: h=12 m=22
